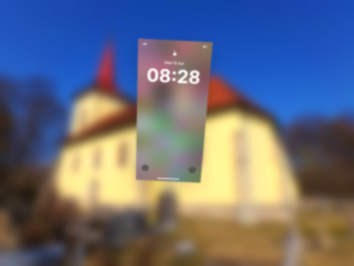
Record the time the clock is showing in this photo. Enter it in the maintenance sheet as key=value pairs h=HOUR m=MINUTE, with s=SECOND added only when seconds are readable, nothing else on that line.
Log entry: h=8 m=28
